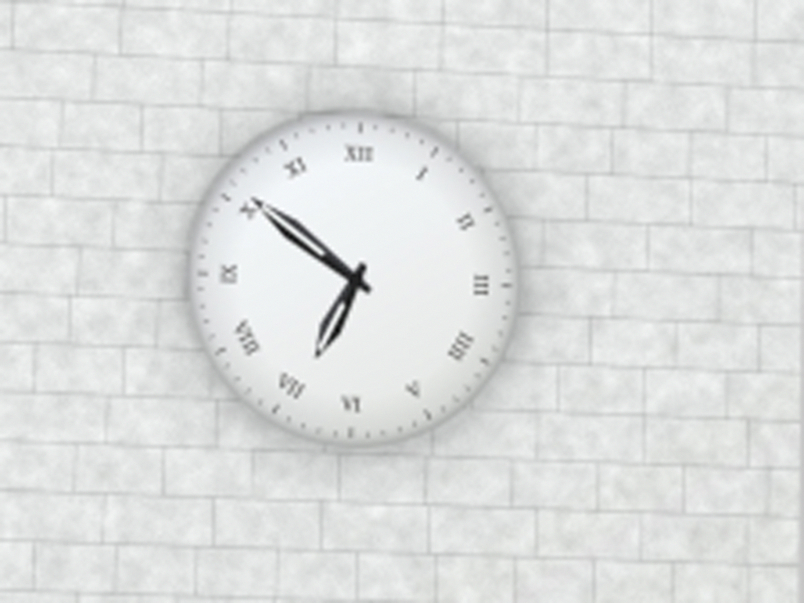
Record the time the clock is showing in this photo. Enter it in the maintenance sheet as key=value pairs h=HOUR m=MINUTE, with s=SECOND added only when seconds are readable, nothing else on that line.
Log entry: h=6 m=51
